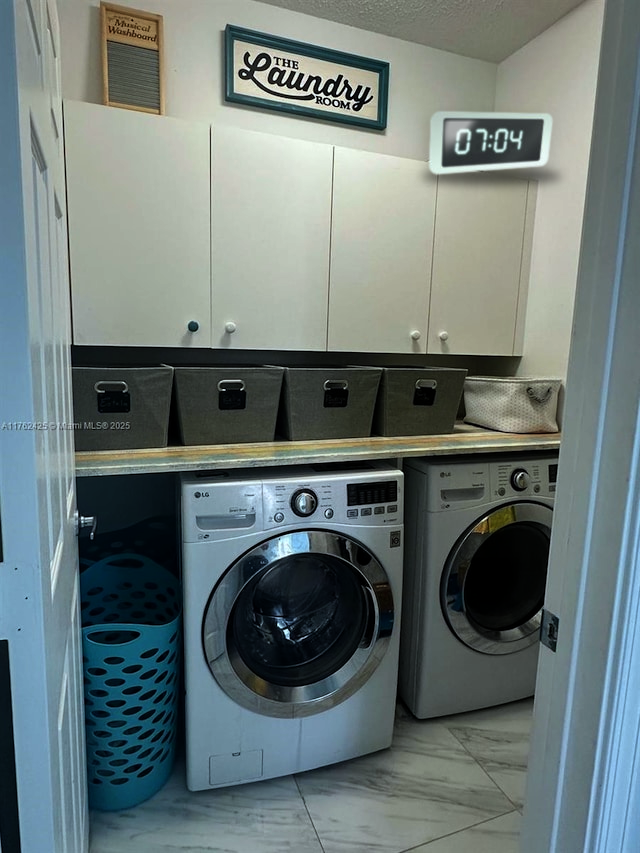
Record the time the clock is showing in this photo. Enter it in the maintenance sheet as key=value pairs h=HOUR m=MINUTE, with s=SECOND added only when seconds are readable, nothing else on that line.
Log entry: h=7 m=4
